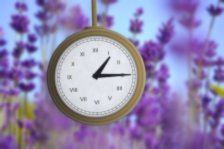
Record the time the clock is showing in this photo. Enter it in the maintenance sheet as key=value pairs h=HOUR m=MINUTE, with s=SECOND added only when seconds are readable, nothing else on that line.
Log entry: h=1 m=15
